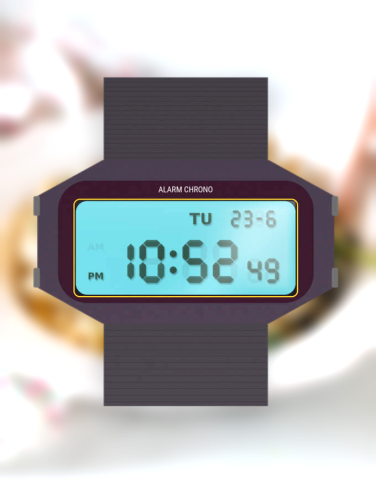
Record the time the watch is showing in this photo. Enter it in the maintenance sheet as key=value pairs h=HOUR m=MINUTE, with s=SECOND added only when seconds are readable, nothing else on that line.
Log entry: h=10 m=52 s=49
